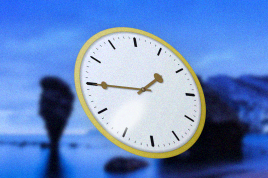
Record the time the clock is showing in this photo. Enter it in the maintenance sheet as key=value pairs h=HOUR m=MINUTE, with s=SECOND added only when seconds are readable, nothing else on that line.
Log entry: h=1 m=45
